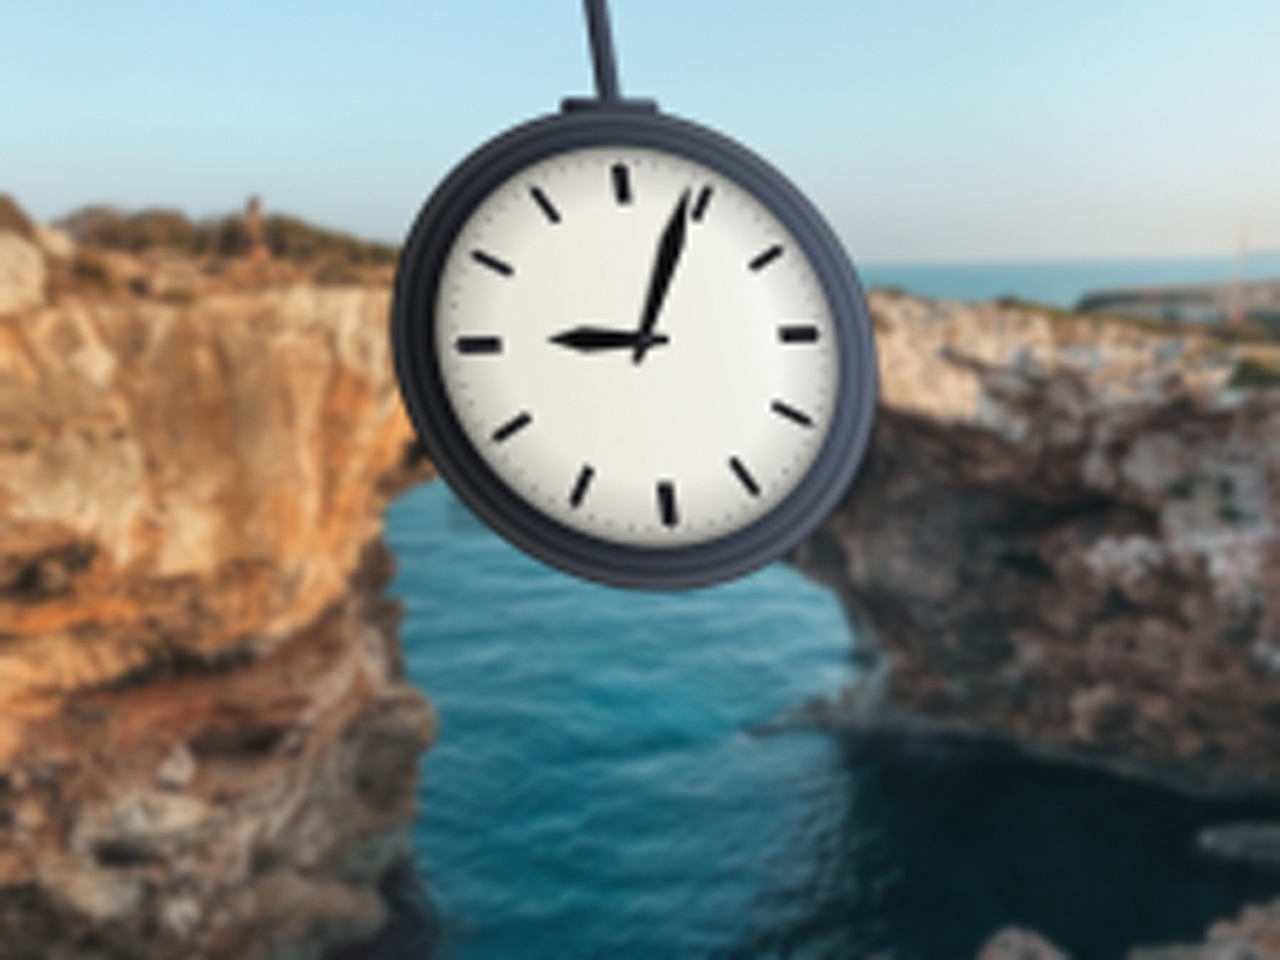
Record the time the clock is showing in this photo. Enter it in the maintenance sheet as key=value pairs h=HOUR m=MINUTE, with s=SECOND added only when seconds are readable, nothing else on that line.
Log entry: h=9 m=4
